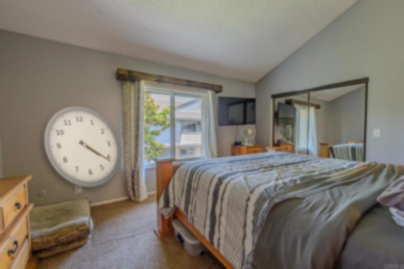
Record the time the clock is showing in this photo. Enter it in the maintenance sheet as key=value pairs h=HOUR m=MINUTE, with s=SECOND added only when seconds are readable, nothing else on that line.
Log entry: h=4 m=21
